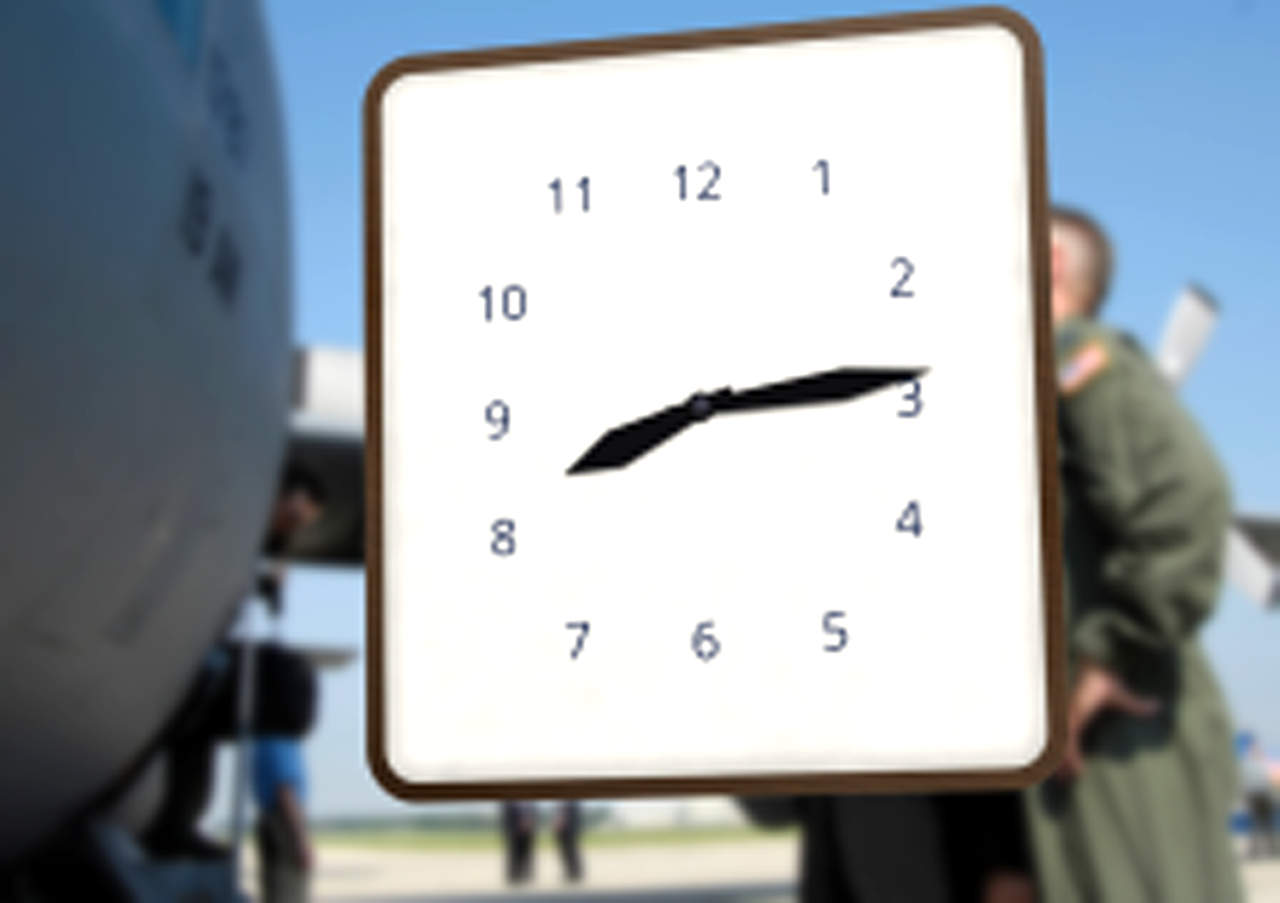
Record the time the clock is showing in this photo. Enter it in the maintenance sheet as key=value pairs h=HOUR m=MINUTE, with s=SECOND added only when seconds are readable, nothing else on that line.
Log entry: h=8 m=14
